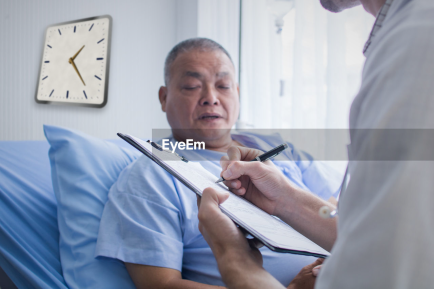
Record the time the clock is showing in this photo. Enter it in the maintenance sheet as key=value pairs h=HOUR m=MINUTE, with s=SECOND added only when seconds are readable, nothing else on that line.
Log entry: h=1 m=24
